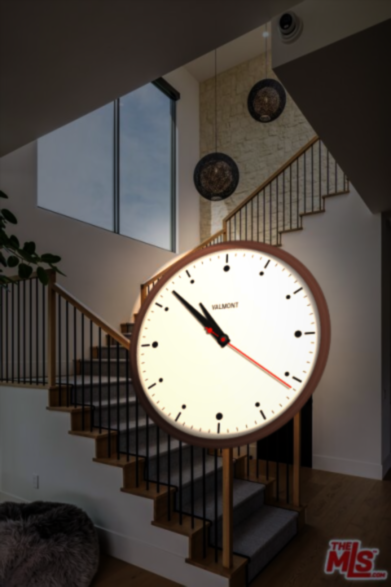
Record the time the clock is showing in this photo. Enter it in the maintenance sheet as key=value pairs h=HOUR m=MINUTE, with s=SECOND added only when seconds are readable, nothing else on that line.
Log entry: h=10 m=52 s=21
